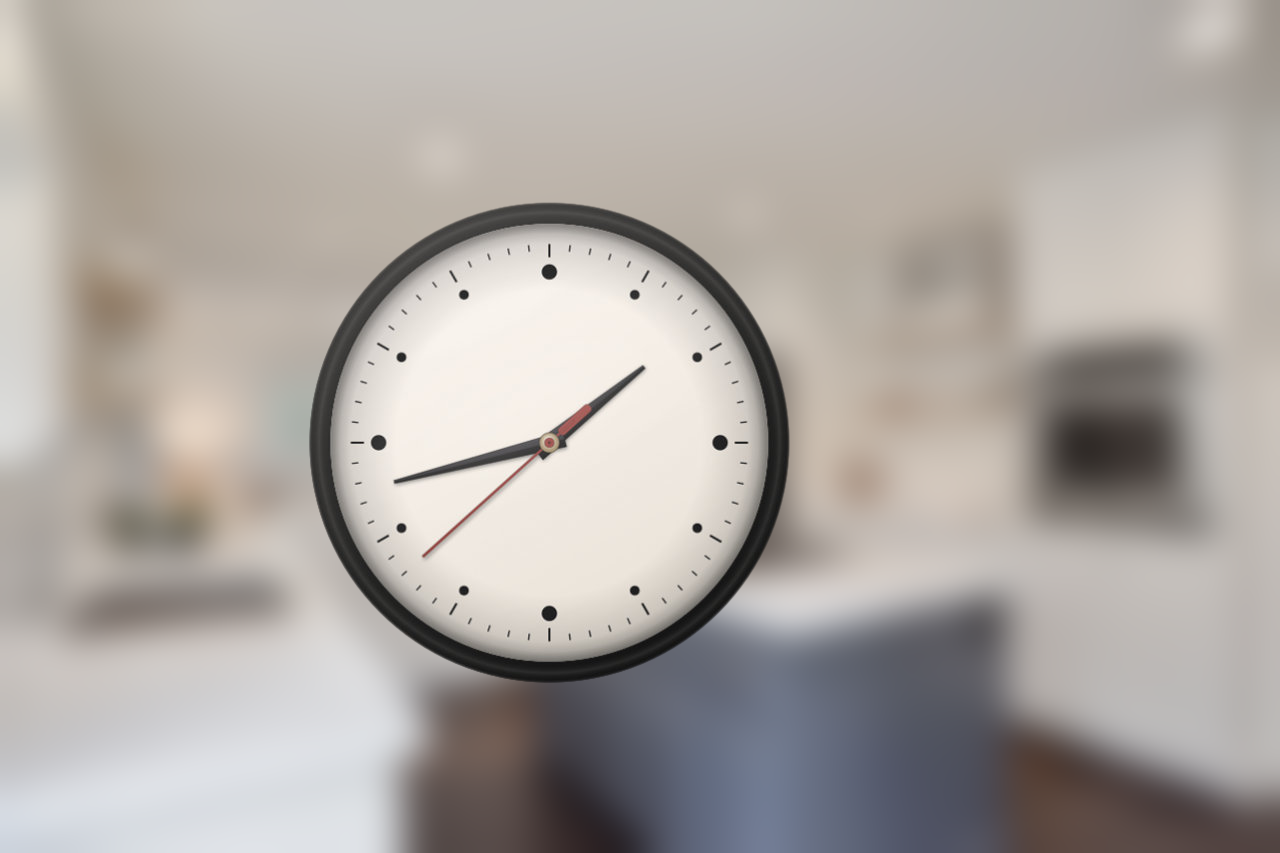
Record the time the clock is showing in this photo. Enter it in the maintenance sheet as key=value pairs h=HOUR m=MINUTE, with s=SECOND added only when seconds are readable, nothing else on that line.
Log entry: h=1 m=42 s=38
